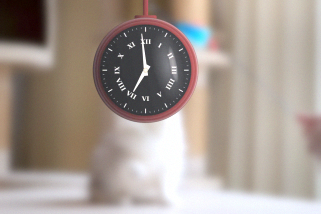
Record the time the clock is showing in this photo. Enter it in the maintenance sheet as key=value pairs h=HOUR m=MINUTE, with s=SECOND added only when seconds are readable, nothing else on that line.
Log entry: h=6 m=59
